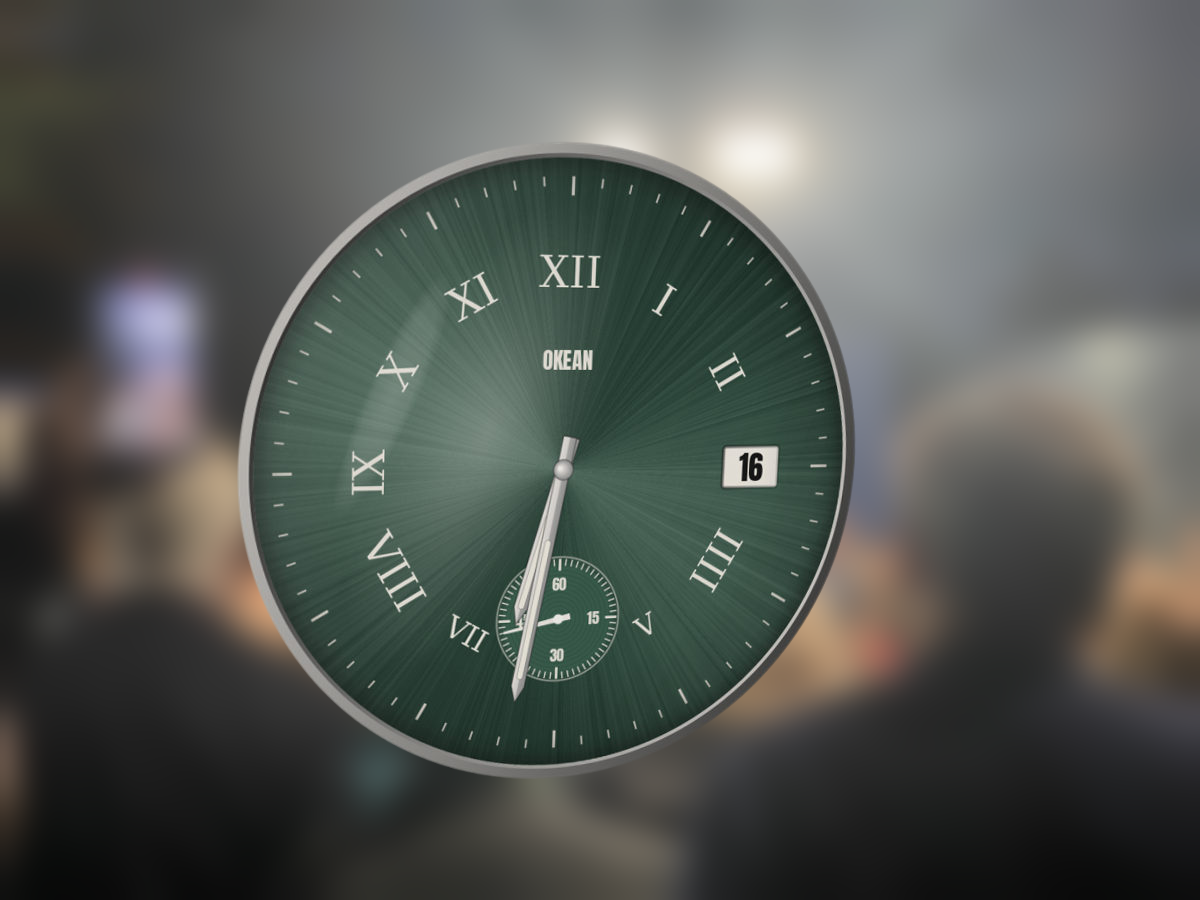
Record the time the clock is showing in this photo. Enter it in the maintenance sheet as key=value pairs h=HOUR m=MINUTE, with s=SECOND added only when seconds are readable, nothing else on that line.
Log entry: h=6 m=31 s=43
